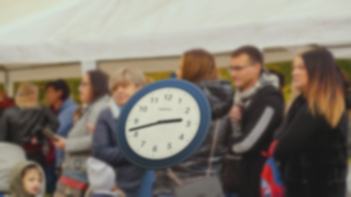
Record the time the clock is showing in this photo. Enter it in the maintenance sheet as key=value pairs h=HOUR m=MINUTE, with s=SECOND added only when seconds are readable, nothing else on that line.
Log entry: h=2 m=42
